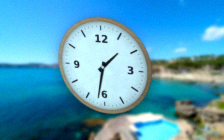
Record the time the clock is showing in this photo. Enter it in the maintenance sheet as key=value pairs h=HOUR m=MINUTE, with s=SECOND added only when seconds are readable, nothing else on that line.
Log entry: h=1 m=32
